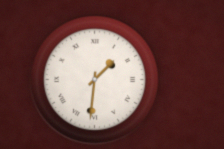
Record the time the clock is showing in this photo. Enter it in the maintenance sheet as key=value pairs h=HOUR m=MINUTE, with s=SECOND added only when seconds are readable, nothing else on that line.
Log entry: h=1 m=31
